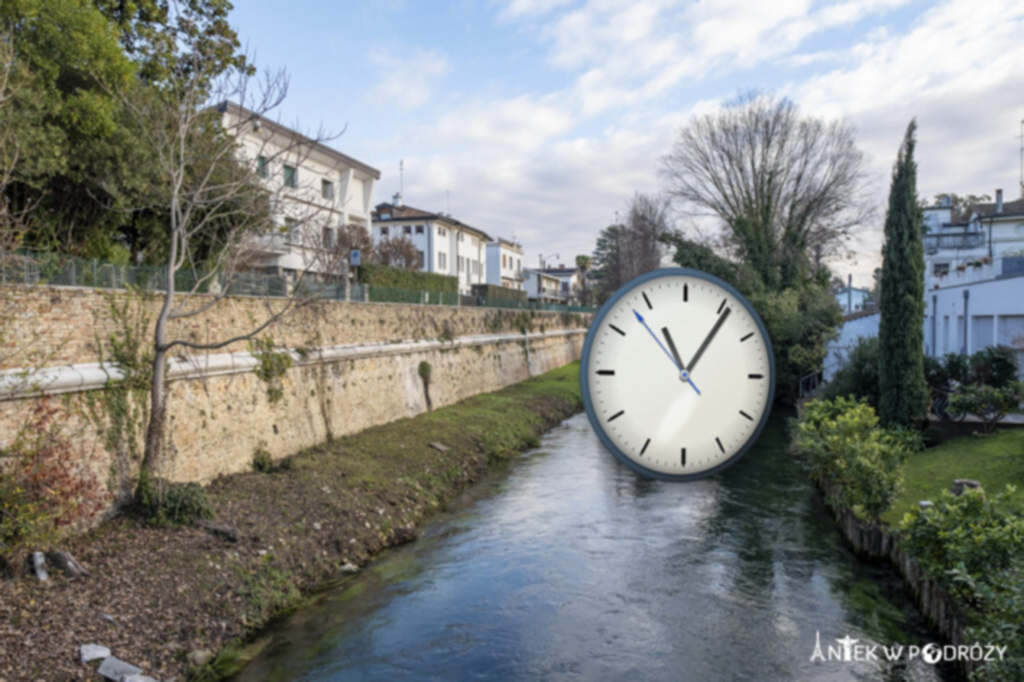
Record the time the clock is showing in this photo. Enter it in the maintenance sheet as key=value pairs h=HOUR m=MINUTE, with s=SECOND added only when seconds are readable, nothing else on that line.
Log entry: h=11 m=5 s=53
